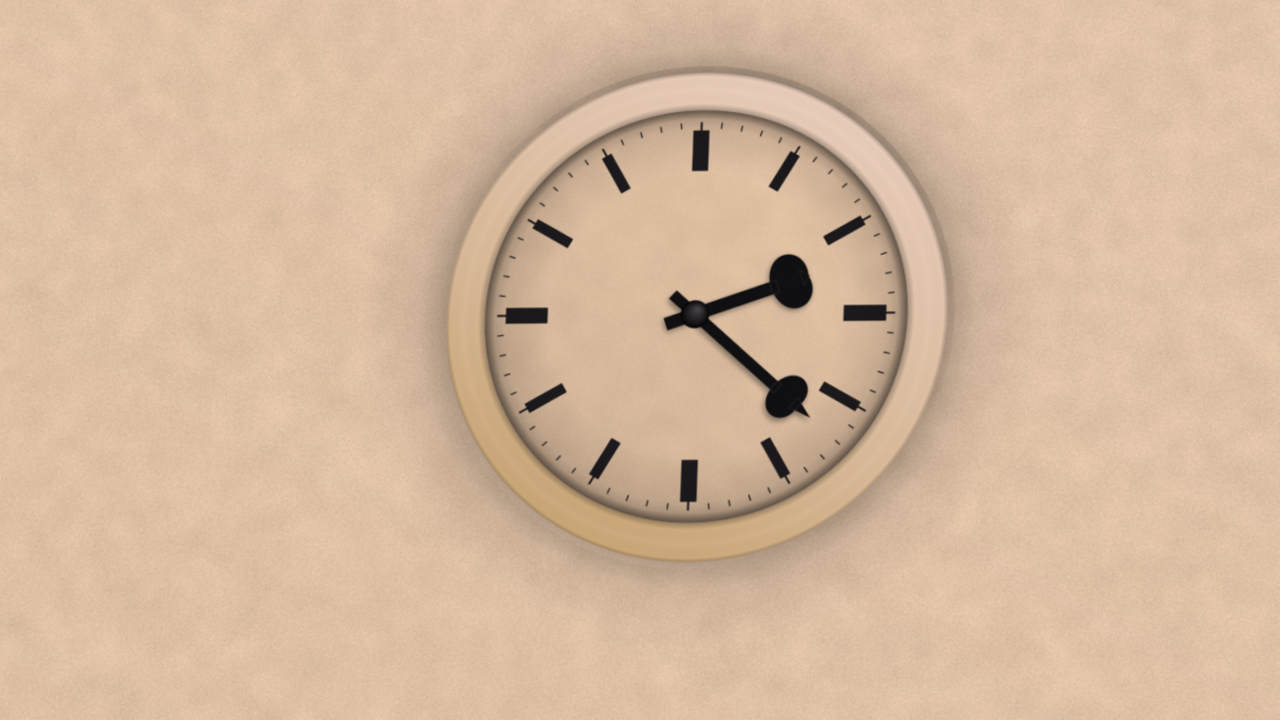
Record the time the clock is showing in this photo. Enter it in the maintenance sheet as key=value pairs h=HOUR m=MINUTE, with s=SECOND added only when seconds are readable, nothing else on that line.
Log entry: h=2 m=22
